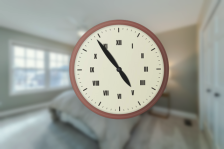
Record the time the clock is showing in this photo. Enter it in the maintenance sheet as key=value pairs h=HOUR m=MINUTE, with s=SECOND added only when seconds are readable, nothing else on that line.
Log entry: h=4 m=54
